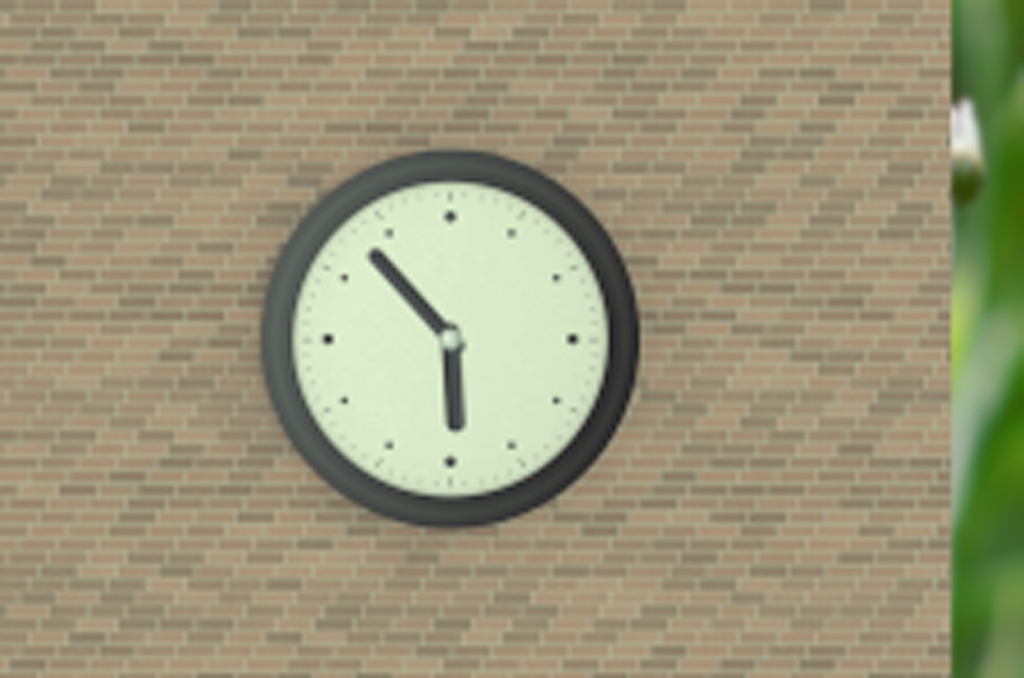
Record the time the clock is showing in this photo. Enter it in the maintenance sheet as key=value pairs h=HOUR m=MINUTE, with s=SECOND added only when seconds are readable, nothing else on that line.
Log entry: h=5 m=53
